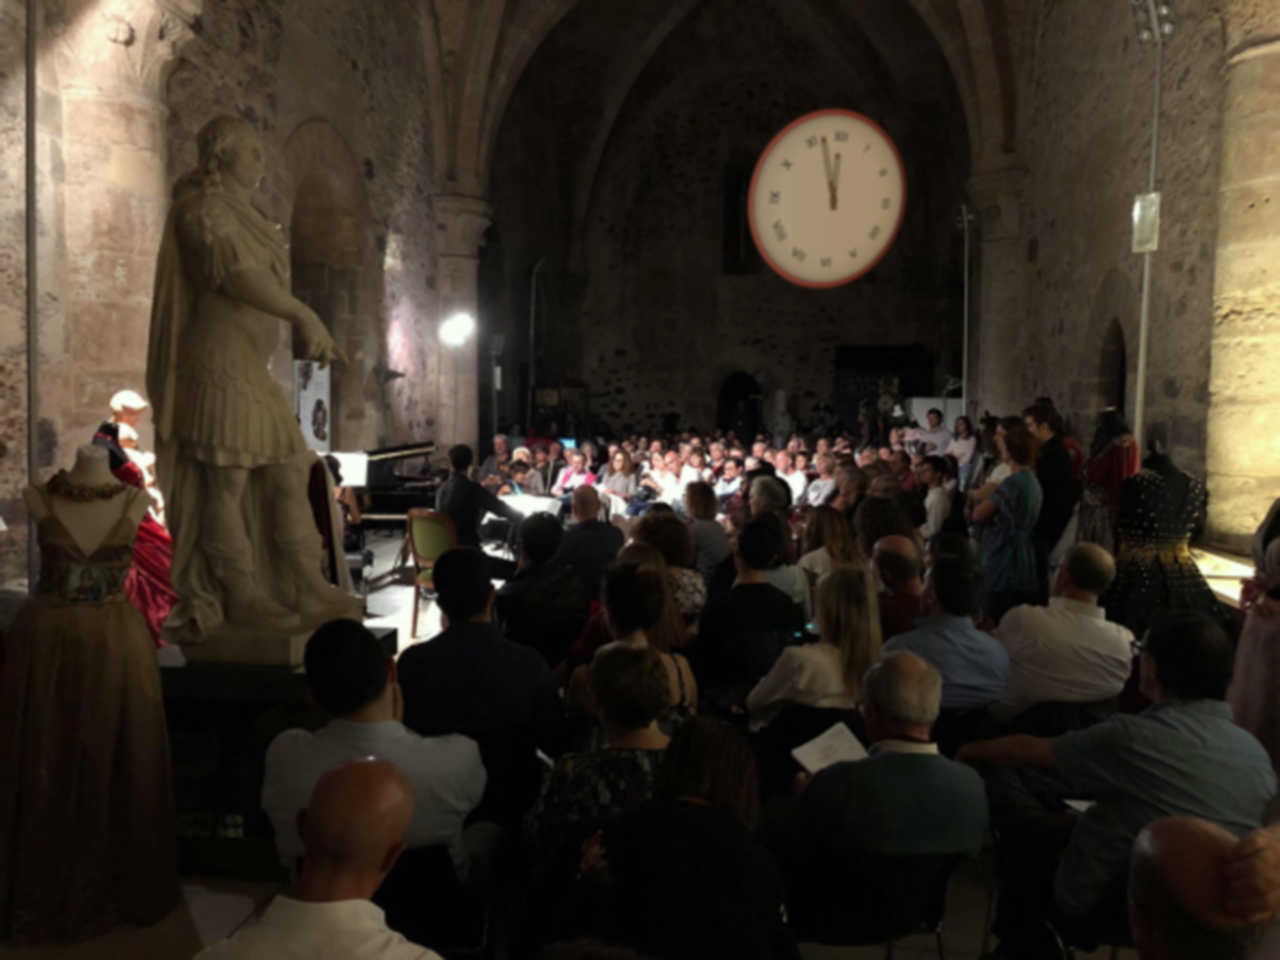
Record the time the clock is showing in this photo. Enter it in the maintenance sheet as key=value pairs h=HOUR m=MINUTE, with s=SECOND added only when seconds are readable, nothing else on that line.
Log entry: h=11 m=57
